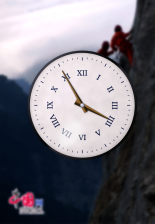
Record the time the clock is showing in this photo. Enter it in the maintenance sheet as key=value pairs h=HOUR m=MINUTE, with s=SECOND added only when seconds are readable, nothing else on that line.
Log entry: h=3 m=55
